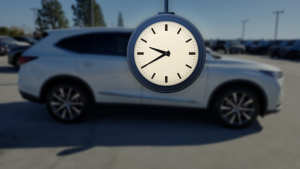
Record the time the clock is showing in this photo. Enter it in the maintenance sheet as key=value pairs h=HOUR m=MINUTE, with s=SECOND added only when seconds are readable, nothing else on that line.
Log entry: h=9 m=40
